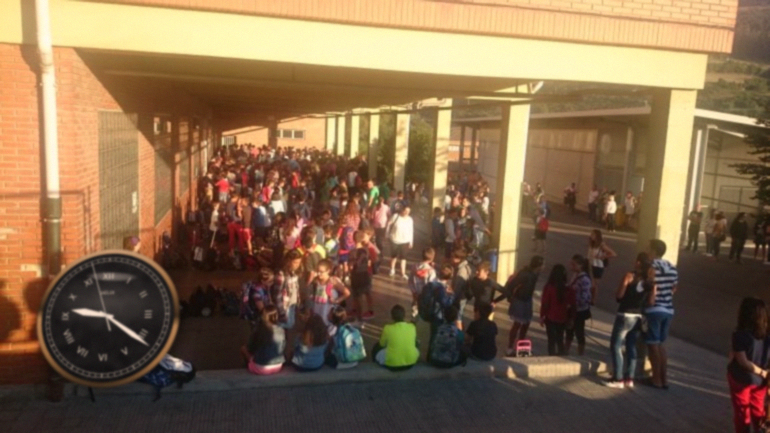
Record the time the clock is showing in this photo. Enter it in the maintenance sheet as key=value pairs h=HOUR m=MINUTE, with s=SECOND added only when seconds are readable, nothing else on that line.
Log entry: h=9 m=20 s=57
